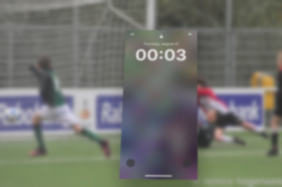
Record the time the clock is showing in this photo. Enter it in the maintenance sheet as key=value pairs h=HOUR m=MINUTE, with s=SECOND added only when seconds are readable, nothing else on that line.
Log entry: h=0 m=3
